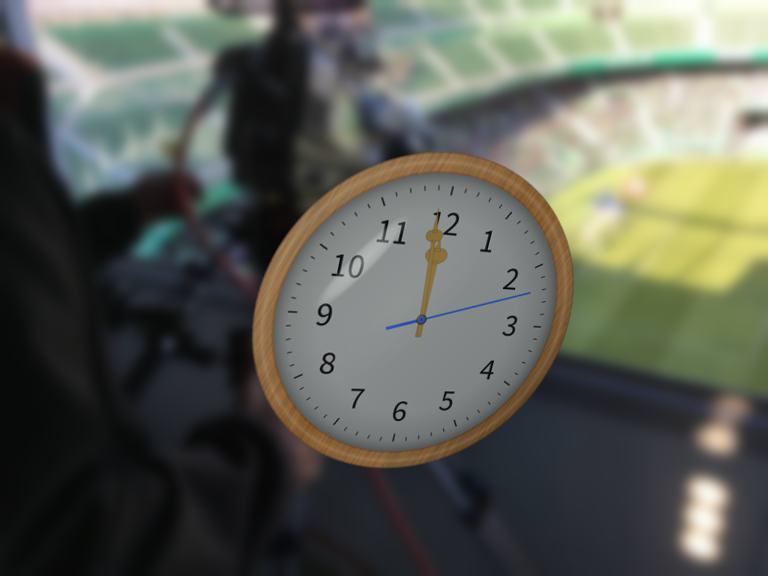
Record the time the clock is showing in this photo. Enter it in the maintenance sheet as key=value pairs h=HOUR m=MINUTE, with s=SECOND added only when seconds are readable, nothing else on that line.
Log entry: h=11 m=59 s=12
